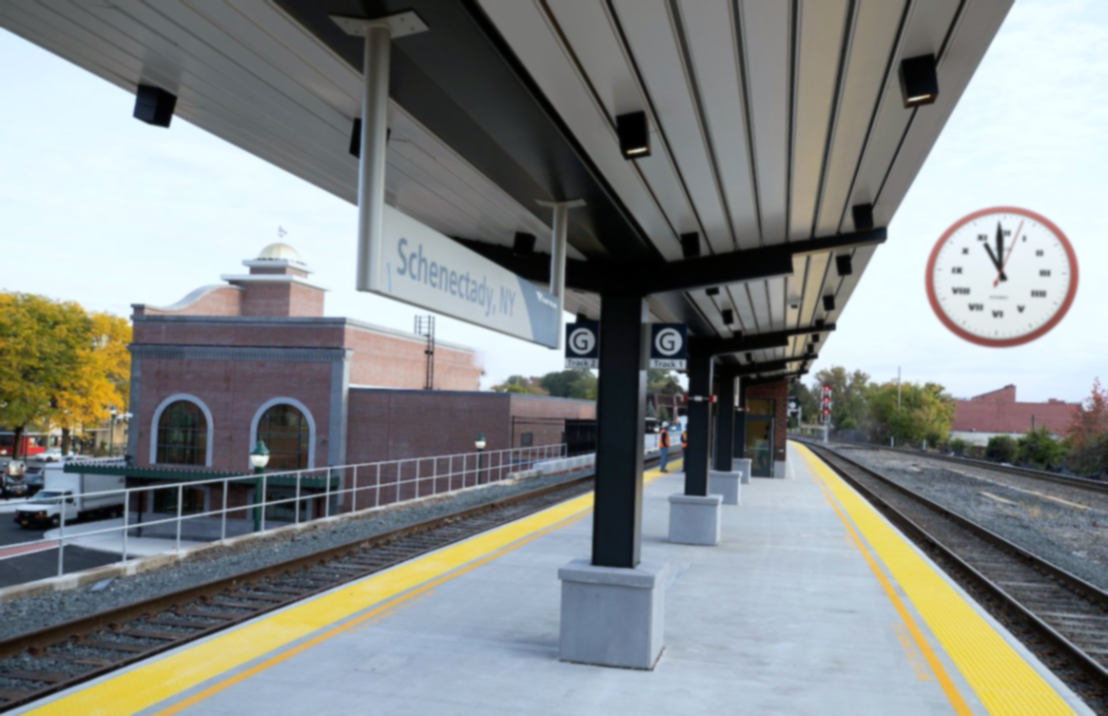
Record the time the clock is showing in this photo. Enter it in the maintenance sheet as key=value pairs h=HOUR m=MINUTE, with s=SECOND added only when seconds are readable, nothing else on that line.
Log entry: h=10 m=59 s=3
